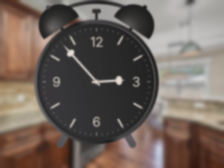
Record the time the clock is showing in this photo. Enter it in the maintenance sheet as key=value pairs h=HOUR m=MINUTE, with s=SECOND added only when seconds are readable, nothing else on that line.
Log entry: h=2 m=53
